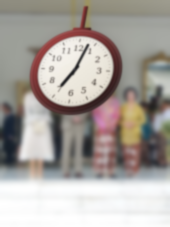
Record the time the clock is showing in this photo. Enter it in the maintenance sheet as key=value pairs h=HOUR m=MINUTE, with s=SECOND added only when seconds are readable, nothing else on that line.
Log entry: h=7 m=3
